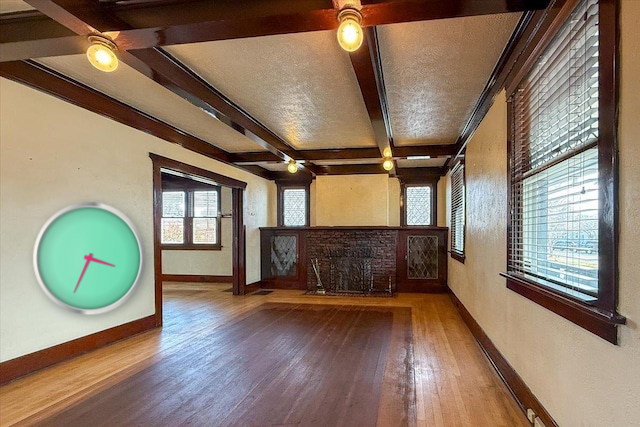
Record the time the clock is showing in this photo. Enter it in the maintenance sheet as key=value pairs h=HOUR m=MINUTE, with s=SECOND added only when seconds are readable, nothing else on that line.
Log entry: h=3 m=34
